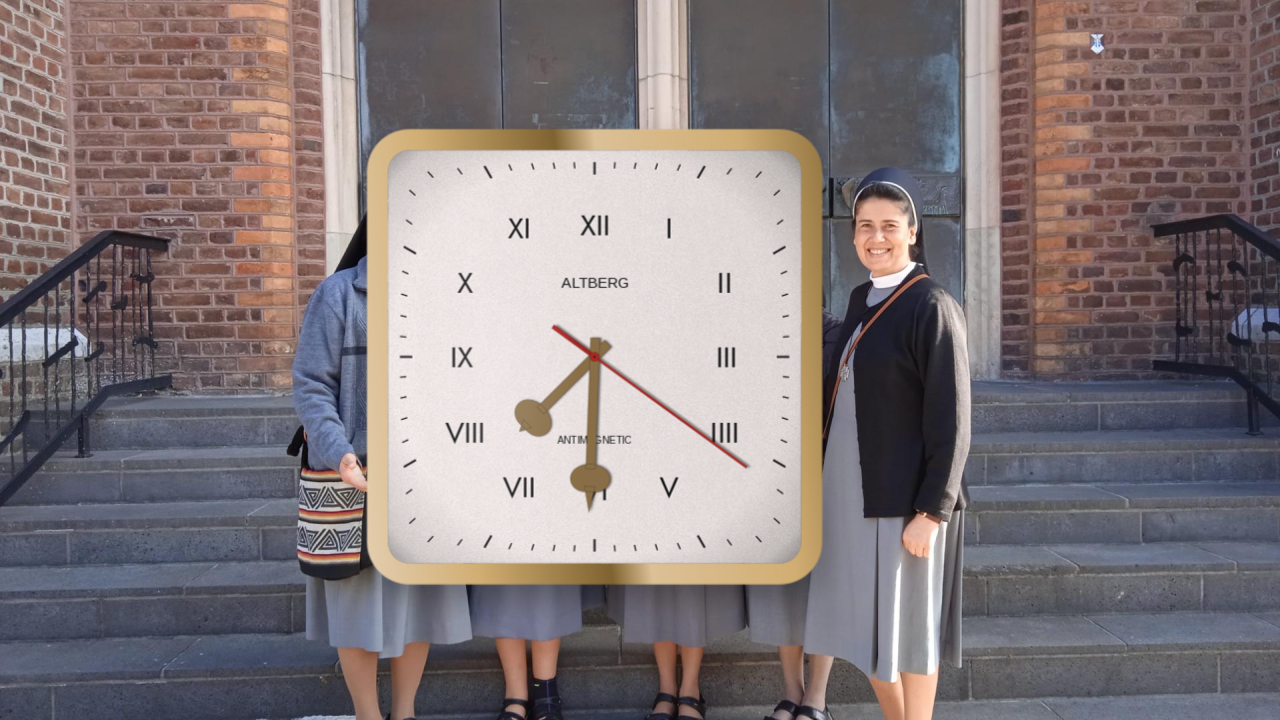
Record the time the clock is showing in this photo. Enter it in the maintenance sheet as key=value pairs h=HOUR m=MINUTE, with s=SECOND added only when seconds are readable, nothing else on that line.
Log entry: h=7 m=30 s=21
